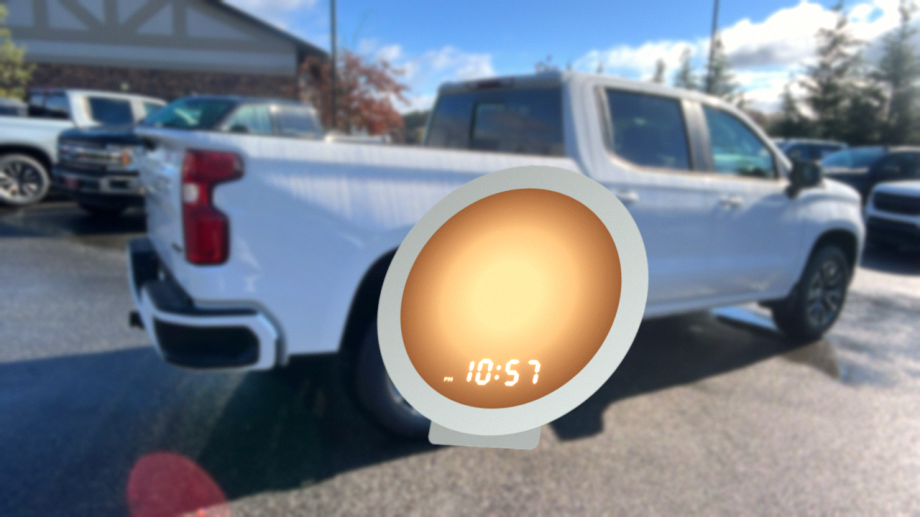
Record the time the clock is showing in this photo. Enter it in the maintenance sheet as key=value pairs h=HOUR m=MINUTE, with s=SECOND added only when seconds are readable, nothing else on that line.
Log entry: h=10 m=57
